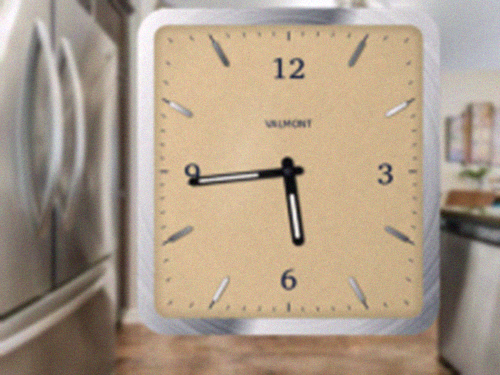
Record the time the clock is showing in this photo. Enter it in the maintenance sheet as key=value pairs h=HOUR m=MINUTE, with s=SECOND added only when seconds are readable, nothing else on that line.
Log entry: h=5 m=44
